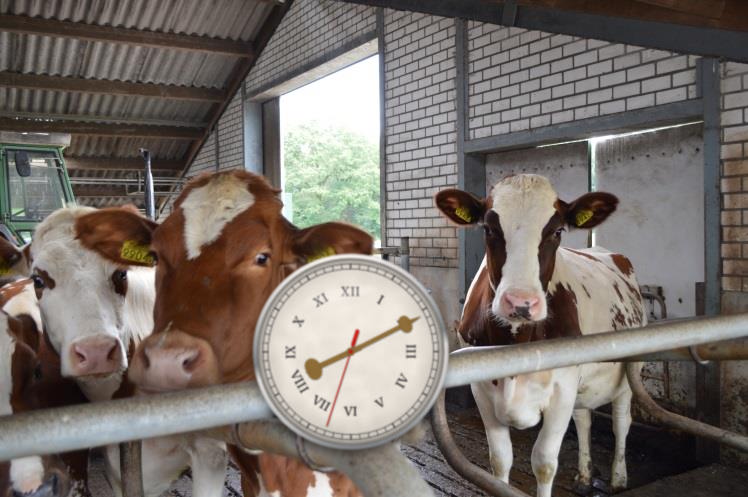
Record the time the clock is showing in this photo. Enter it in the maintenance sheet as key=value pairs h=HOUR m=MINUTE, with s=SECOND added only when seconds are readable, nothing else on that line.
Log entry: h=8 m=10 s=33
